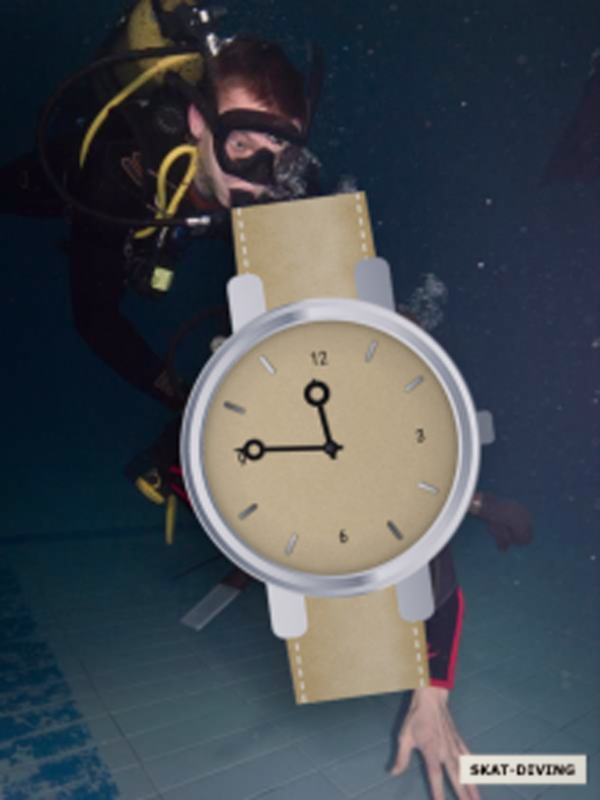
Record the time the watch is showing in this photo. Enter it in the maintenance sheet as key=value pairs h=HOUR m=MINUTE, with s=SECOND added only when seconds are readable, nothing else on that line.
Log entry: h=11 m=46
